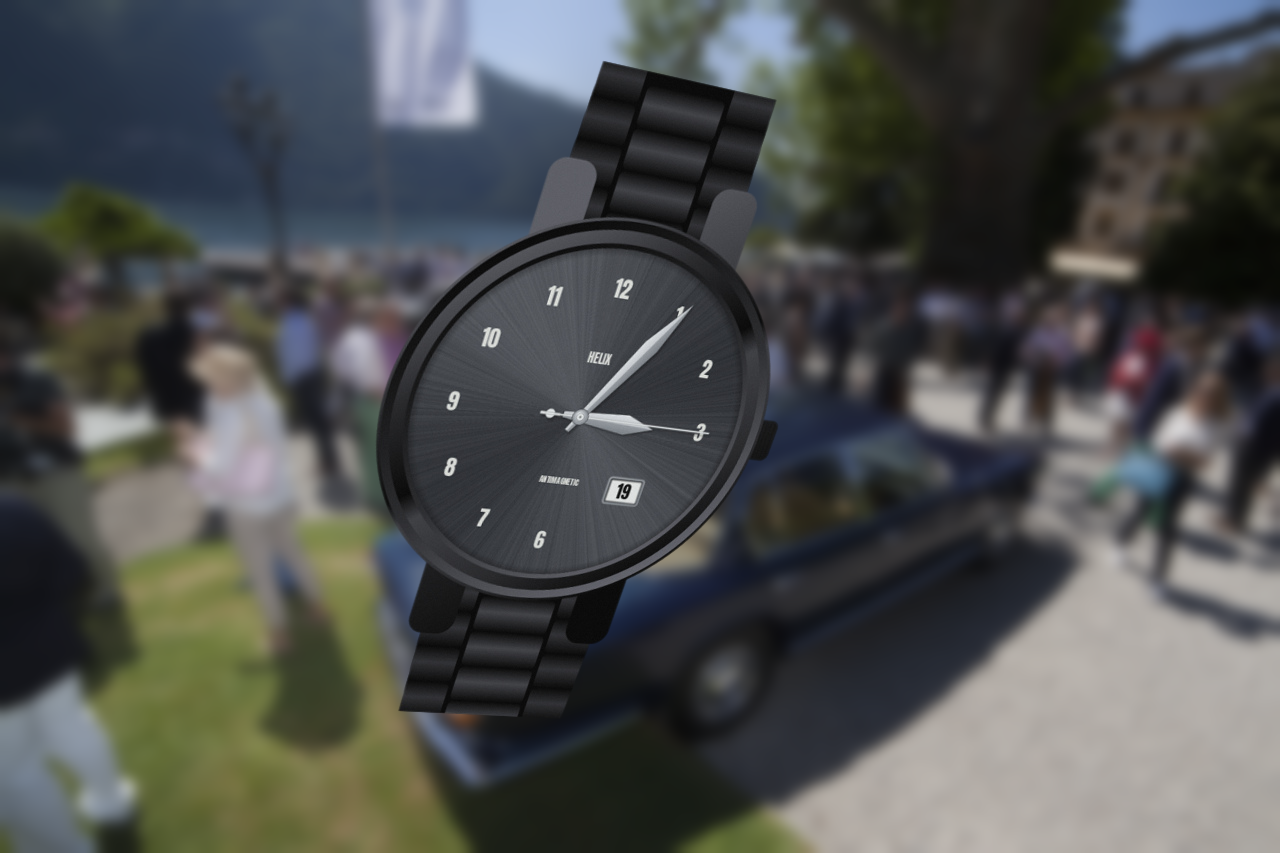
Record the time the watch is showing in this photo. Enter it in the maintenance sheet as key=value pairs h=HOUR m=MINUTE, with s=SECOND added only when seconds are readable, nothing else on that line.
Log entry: h=3 m=5 s=15
